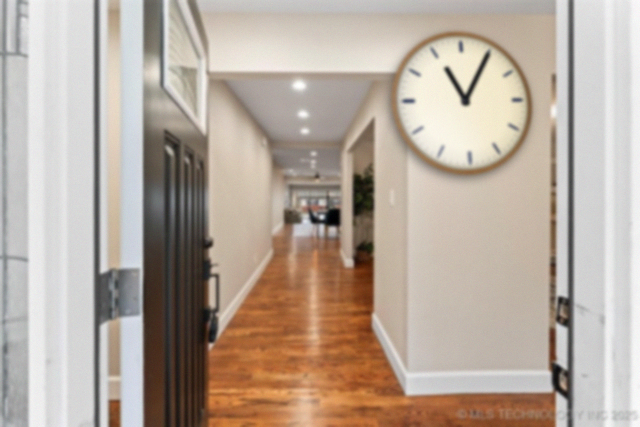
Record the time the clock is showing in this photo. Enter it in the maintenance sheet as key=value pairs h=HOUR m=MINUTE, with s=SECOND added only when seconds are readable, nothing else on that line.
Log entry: h=11 m=5
